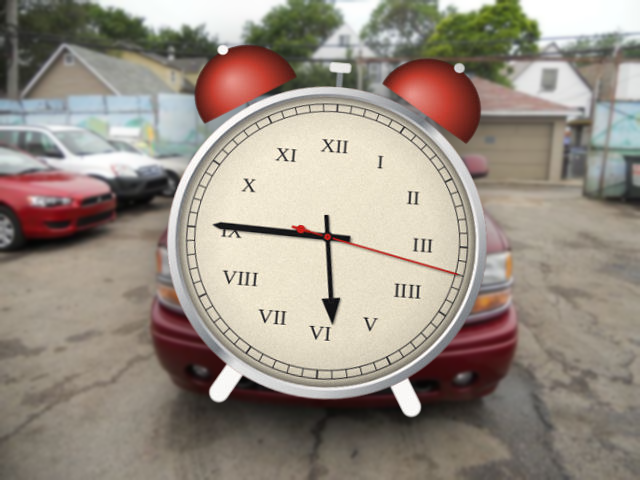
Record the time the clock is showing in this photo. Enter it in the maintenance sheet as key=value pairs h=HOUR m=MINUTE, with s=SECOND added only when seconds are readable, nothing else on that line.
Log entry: h=5 m=45 s=17
